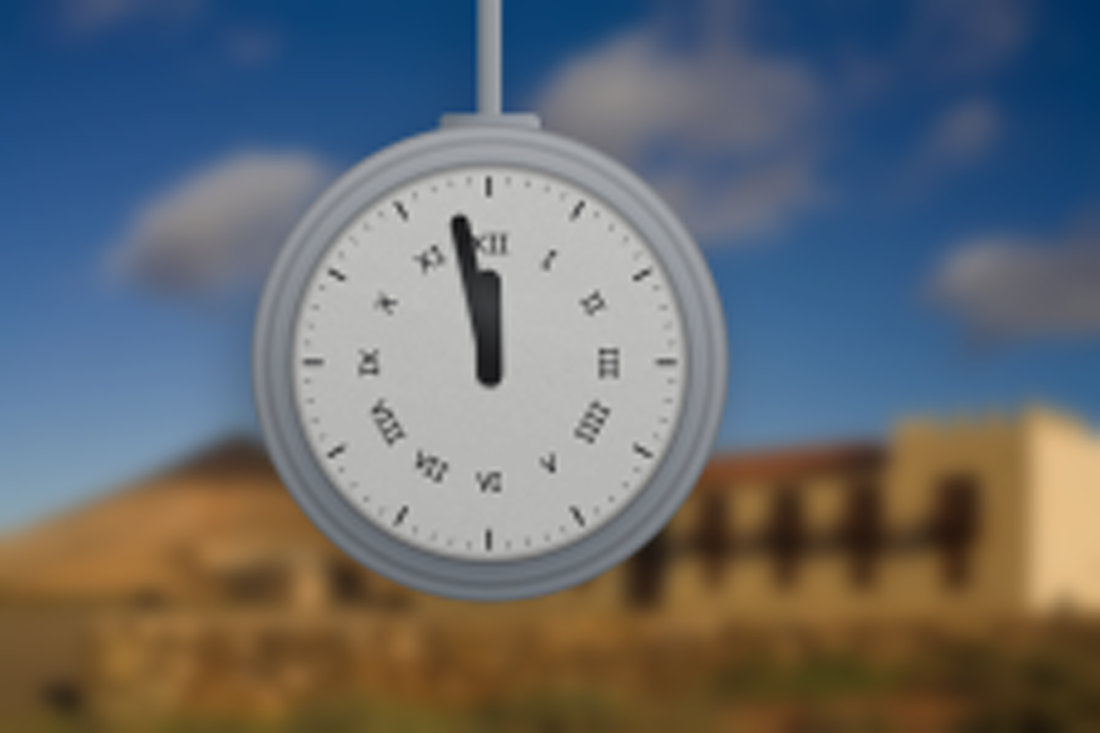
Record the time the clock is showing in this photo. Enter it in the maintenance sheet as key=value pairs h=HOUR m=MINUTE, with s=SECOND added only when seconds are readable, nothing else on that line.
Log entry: h=11 m=58
